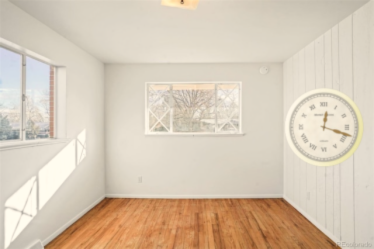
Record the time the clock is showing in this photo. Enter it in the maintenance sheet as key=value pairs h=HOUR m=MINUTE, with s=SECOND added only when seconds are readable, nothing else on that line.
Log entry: h=12 m=18
